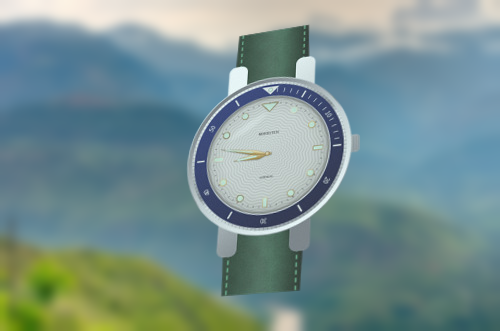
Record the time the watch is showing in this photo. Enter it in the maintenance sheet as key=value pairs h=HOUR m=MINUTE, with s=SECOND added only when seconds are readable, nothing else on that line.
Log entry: h=8 m=47
